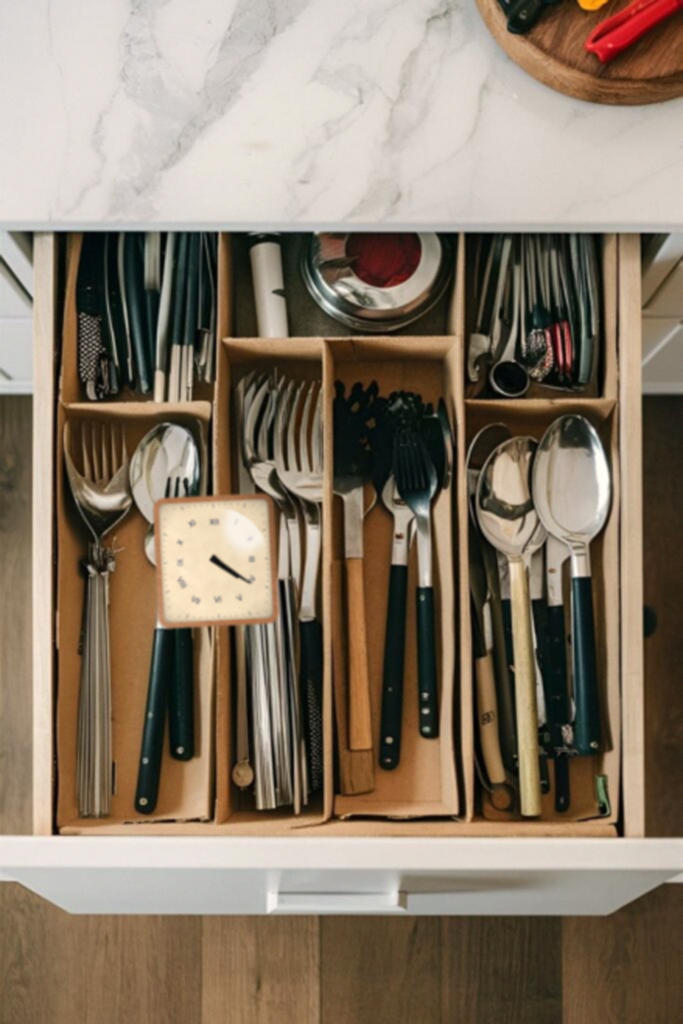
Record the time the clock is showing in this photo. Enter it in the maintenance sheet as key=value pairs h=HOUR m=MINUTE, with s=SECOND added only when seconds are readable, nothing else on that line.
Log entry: h=4 m=21
